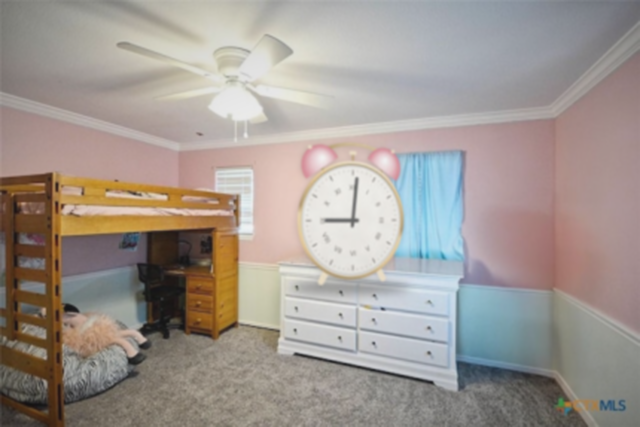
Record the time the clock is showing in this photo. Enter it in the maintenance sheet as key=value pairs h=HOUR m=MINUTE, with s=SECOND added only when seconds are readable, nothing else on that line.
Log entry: h=9 m=1
